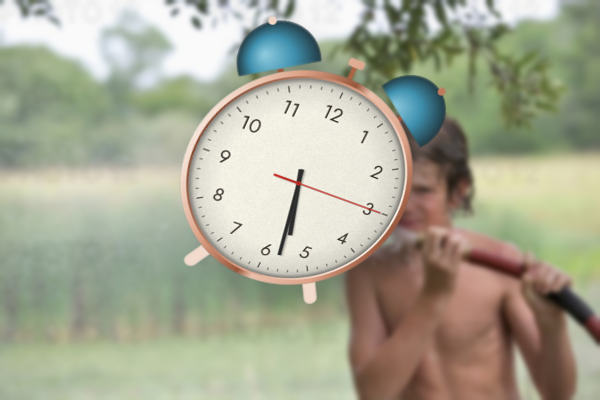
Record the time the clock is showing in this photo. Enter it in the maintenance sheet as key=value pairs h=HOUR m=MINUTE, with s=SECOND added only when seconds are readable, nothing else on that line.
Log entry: h=5 m=28 s=15
